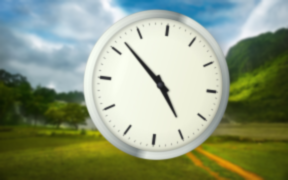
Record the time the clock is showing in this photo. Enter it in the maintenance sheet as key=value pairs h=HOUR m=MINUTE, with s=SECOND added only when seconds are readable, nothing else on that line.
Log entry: h=4 m=52
